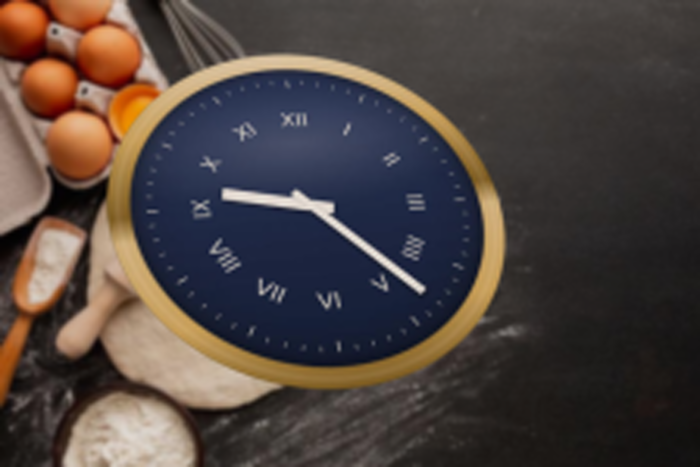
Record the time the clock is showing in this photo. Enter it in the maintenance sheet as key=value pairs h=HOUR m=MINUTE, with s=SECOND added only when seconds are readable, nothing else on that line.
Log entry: h=9 m=23
